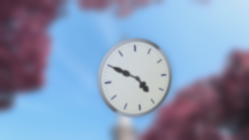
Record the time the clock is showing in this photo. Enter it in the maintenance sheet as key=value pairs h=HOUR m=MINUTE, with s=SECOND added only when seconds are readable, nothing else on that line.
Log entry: h=4 m=50
